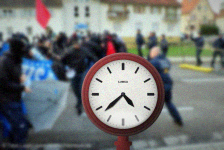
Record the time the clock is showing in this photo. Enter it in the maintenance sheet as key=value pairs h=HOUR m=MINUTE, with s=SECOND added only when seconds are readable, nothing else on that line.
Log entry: h=4 m=38
